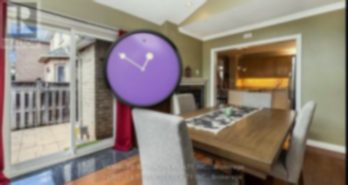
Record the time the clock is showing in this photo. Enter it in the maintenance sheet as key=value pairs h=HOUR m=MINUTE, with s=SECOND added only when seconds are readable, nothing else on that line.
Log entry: h=12 m=50
